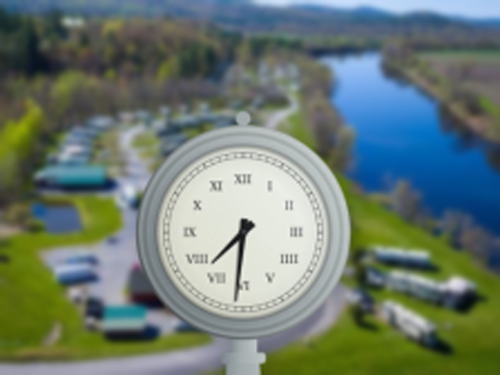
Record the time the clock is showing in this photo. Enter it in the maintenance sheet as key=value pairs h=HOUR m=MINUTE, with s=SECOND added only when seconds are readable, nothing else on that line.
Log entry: h=7 m=31
